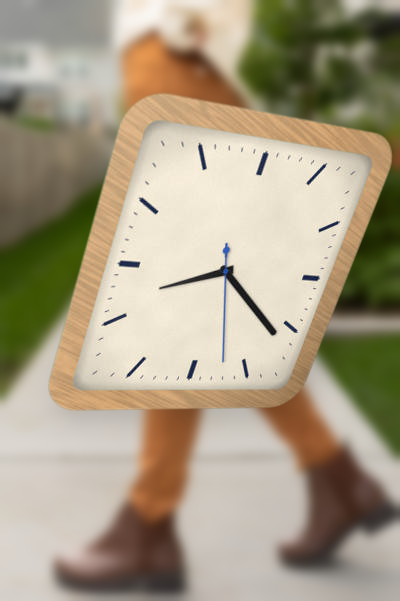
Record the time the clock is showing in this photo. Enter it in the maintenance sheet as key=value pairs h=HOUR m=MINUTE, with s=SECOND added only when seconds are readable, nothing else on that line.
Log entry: h=8 m=21 s=27
